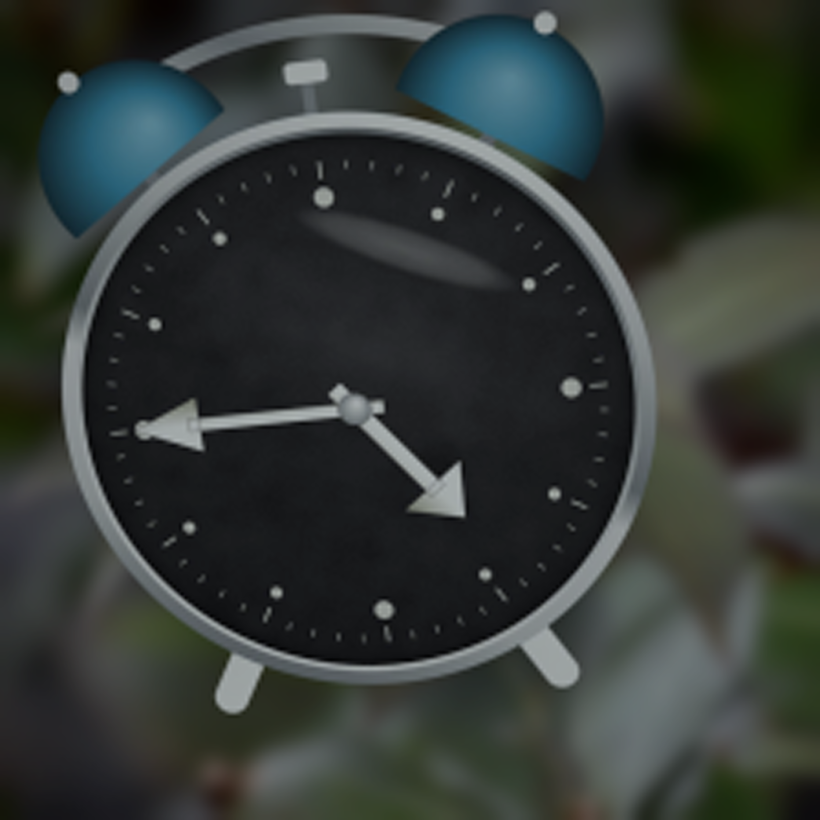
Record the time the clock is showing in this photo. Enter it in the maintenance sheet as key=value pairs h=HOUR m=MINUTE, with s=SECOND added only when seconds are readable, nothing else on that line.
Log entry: h=4 m=45
